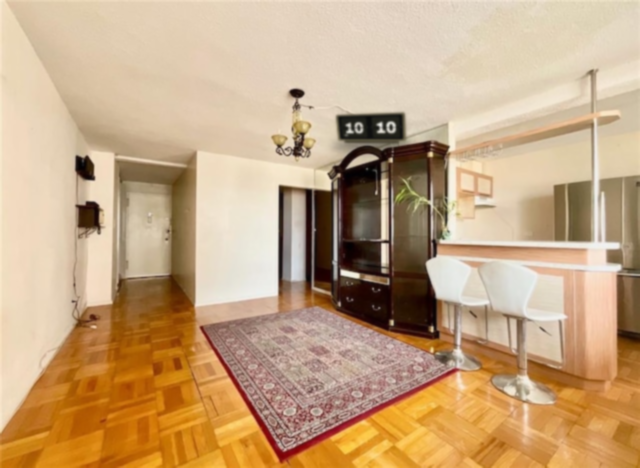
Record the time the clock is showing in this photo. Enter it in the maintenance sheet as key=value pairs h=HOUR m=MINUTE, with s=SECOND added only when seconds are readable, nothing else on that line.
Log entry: h=10 m=10
